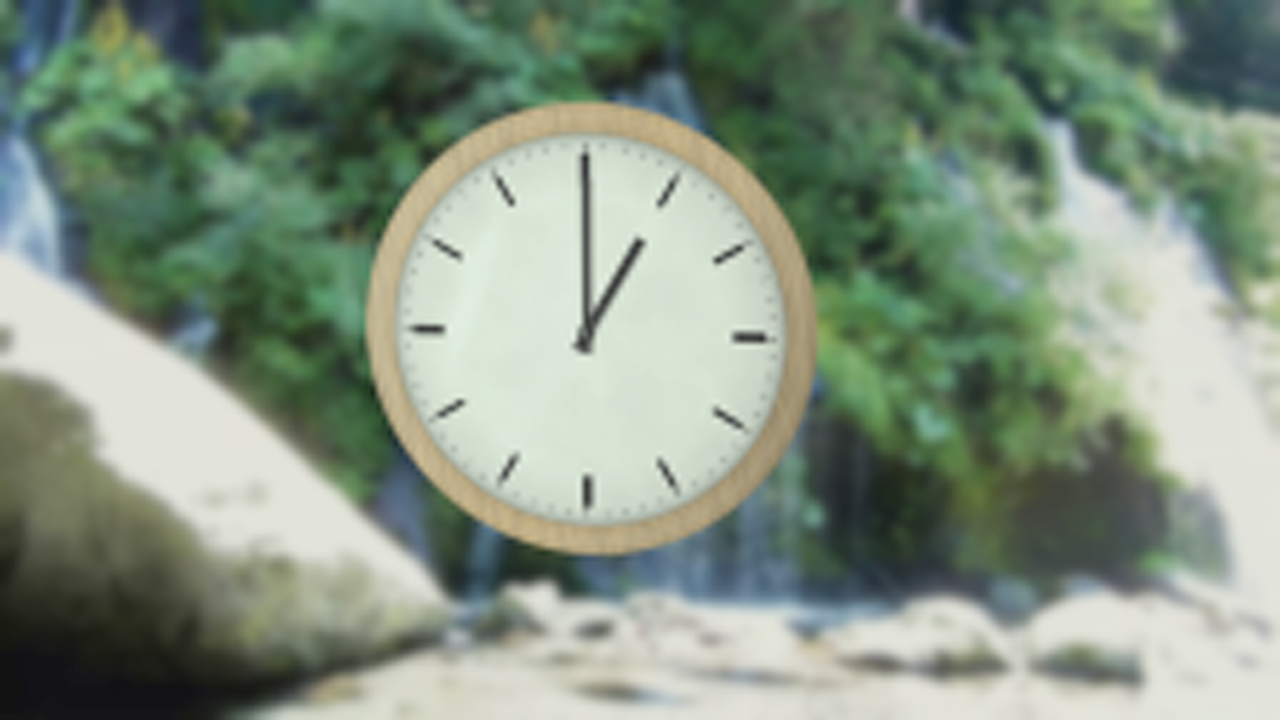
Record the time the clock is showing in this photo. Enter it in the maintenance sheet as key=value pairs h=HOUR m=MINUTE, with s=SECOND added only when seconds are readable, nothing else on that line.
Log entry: h=1 m=0
